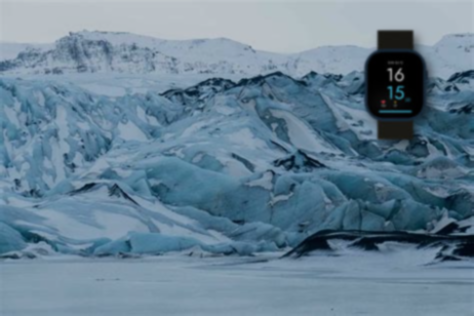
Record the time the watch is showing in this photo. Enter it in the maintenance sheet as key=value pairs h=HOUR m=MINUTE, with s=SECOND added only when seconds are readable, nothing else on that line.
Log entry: h=16 m=15
